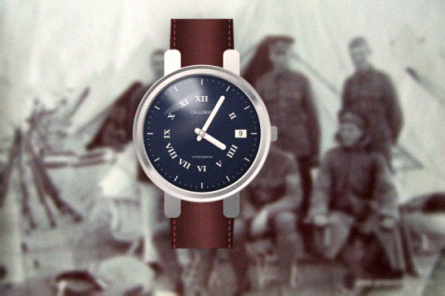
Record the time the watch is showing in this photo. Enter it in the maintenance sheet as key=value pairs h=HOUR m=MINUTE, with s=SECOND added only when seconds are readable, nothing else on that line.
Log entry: h=4 m=5
